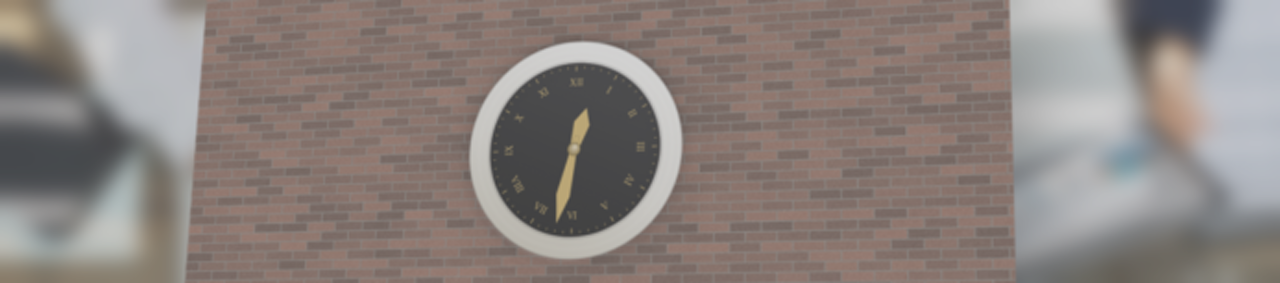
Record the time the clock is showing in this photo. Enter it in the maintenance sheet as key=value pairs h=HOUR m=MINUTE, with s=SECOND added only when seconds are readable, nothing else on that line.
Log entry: h=12 m=32
